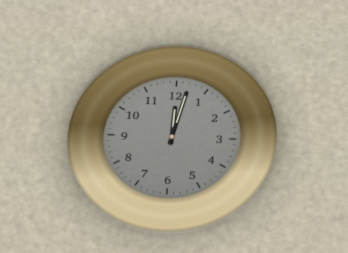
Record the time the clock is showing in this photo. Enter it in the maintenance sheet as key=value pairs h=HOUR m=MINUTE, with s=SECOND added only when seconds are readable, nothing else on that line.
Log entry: h=12 m=2
